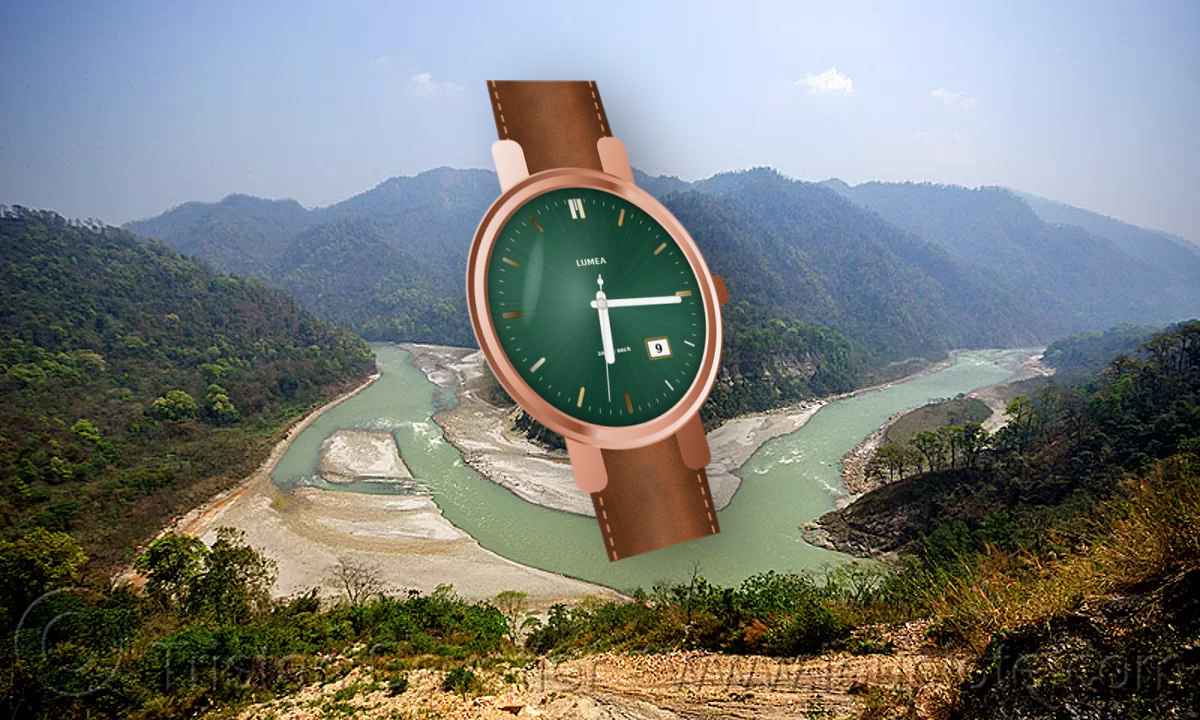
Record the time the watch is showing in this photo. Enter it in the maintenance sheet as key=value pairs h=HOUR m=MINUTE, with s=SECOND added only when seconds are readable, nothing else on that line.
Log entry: h=6 m=15 s=32
